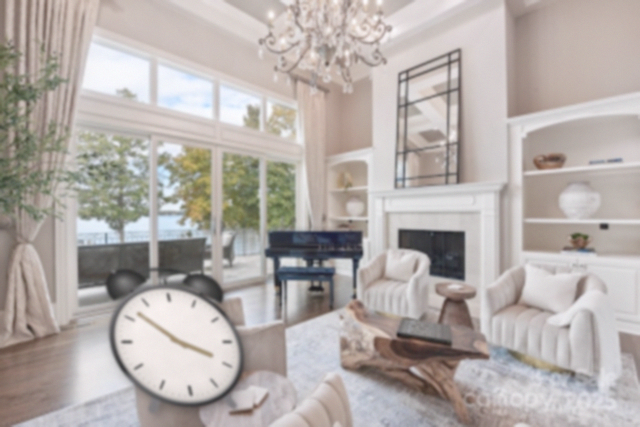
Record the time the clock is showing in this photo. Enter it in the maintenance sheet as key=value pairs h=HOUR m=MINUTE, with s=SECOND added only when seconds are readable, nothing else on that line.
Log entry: h=3 m=52
